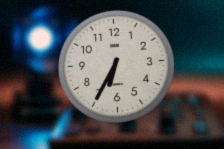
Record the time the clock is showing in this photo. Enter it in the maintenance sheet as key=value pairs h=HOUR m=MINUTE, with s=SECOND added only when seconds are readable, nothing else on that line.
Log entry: h=6 m=35
